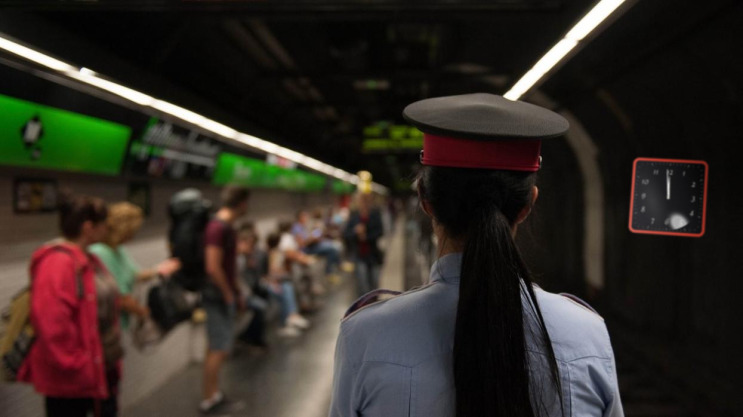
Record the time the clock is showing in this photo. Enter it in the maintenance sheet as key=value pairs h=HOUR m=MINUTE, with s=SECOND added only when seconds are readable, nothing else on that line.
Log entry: h=11 m=59
